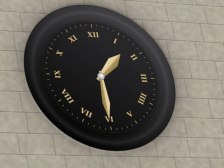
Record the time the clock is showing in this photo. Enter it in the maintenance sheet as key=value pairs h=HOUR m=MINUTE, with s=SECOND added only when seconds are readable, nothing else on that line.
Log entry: h=1 m=30
